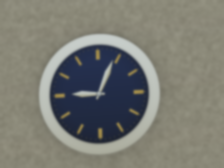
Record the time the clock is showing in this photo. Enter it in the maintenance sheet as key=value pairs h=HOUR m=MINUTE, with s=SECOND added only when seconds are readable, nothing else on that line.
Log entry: h=9 m=4
